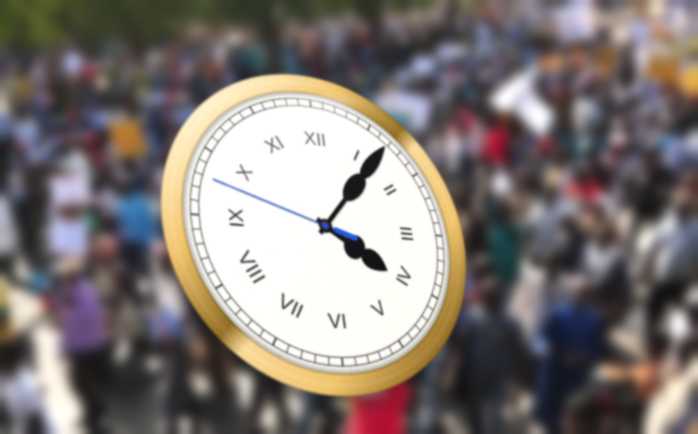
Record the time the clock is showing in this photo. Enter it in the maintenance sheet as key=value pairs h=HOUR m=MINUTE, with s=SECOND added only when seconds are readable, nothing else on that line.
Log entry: h=4 m=6 s=48
